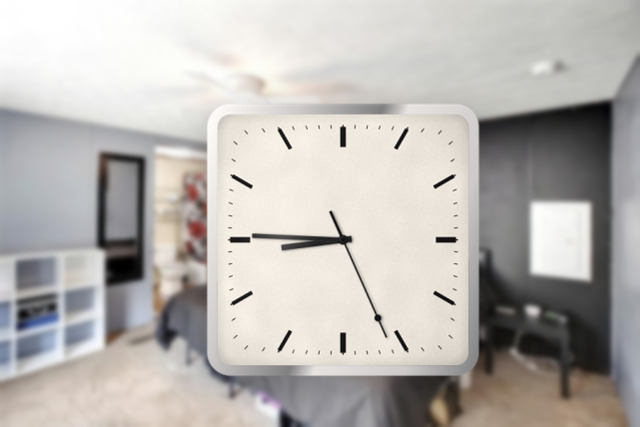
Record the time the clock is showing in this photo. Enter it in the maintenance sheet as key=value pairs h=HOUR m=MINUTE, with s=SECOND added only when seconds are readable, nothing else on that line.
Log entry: h=8 m=45 s=26
